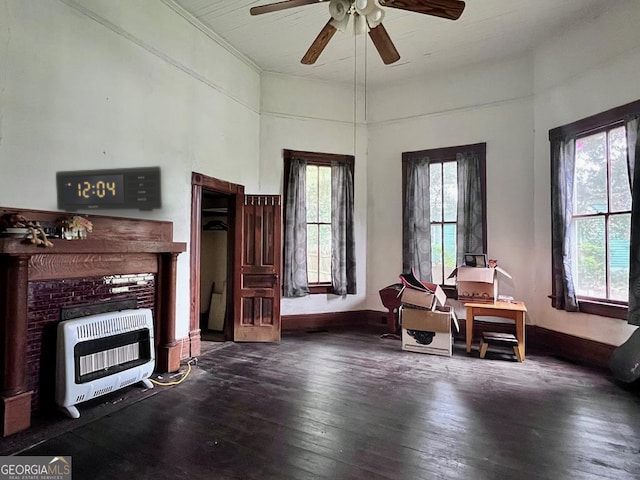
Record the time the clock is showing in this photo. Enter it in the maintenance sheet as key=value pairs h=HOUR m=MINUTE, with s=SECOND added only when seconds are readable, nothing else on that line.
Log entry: h=12 m=4
